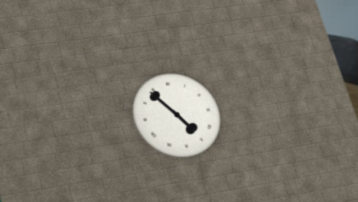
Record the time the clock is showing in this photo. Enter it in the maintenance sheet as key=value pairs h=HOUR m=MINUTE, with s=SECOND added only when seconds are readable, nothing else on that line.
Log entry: h=4 m=54
